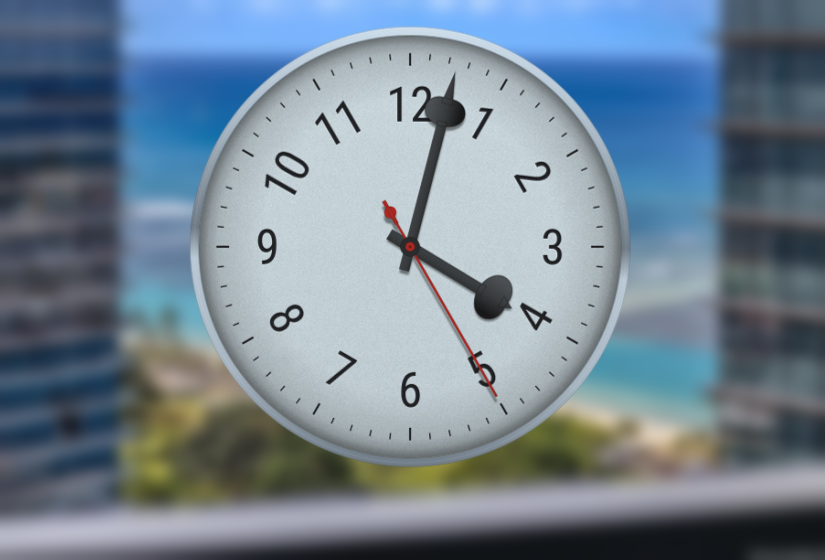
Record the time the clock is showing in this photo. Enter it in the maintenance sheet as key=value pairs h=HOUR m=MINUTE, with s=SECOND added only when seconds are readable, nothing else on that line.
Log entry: h=4 m=2 s=25
